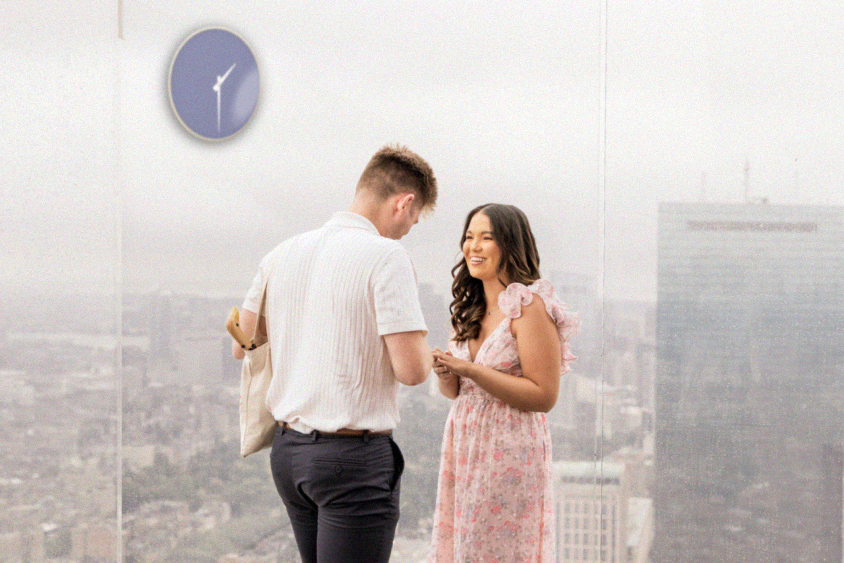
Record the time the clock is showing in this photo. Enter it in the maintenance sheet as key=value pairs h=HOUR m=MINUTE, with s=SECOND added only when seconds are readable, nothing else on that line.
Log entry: h=1 m=30
